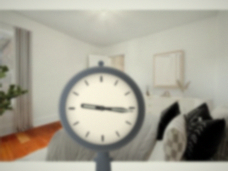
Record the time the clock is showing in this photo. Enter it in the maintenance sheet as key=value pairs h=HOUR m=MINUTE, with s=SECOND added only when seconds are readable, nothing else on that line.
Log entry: h=9 m=16
